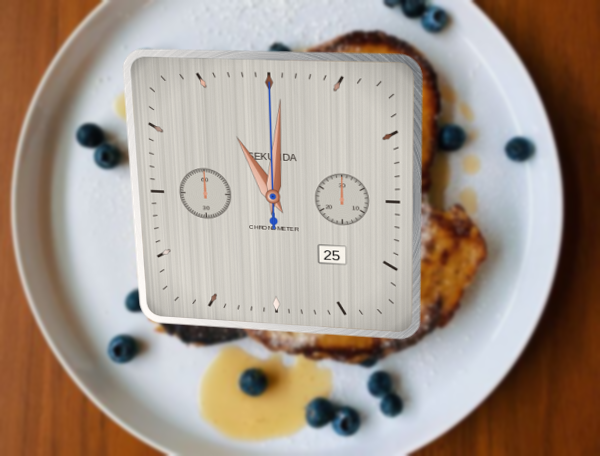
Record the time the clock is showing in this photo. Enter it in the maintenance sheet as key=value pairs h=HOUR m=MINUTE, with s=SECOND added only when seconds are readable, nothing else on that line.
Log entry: h=11 m=1
